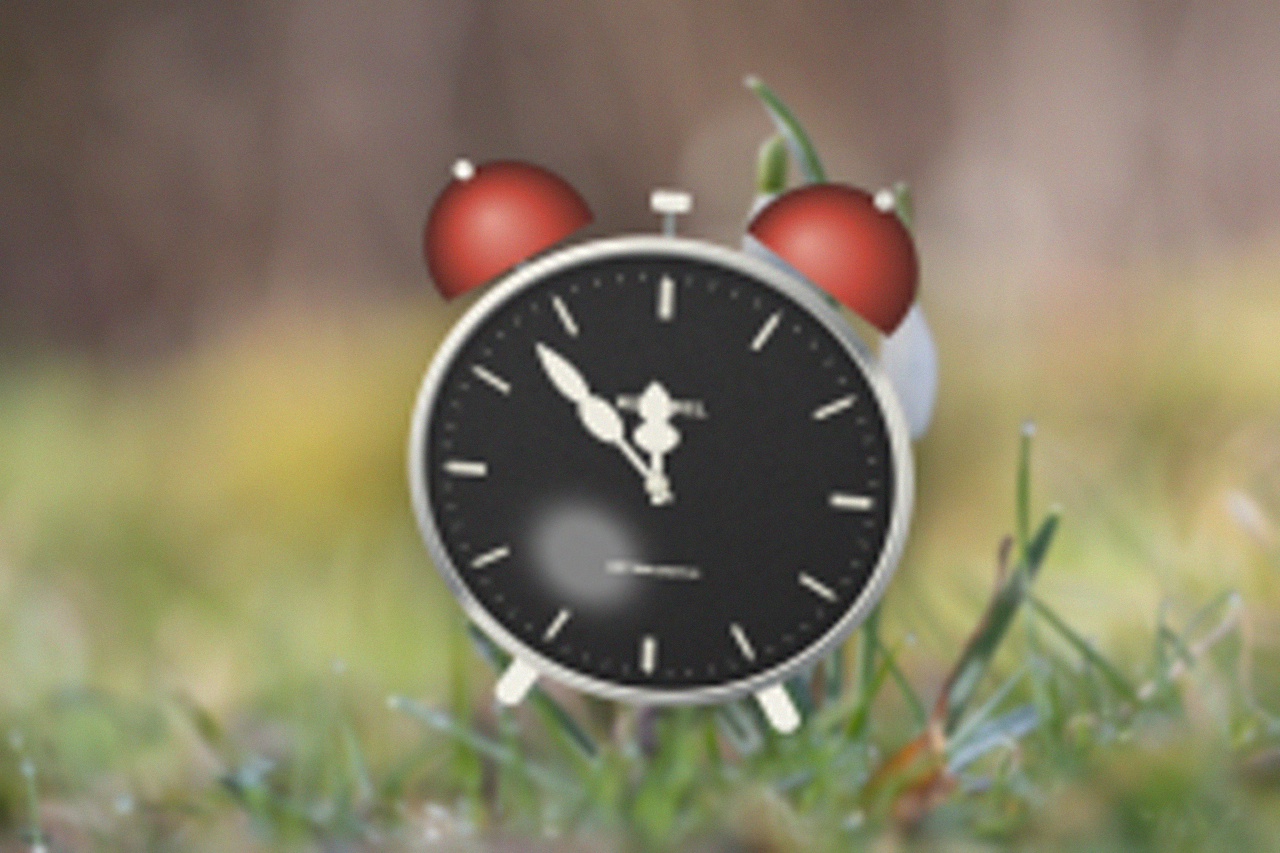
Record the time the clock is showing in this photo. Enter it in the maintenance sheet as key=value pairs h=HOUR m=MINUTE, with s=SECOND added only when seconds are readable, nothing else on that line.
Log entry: h=11 m=53
